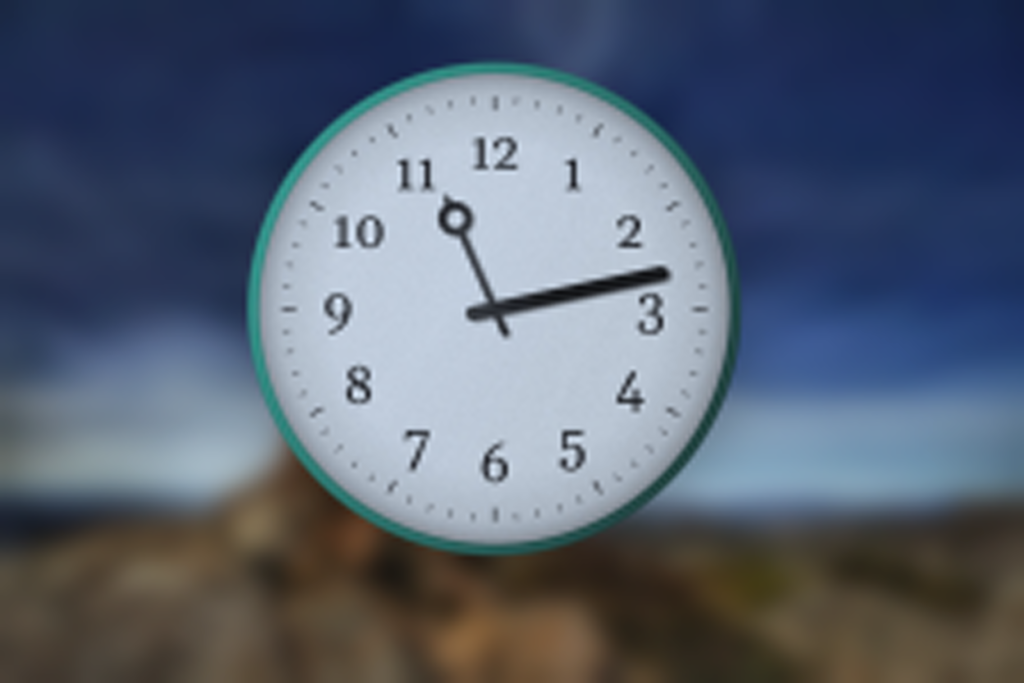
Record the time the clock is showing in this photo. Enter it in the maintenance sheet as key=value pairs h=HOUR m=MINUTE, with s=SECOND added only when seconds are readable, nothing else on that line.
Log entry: h=11 m=13
